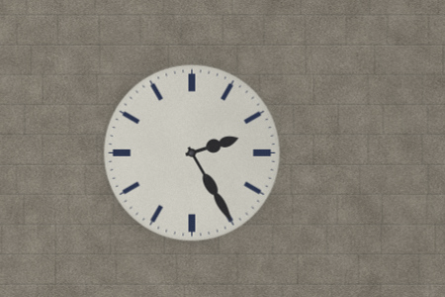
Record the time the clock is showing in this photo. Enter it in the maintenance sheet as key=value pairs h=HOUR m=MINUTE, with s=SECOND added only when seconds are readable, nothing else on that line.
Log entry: h=2 m=25
